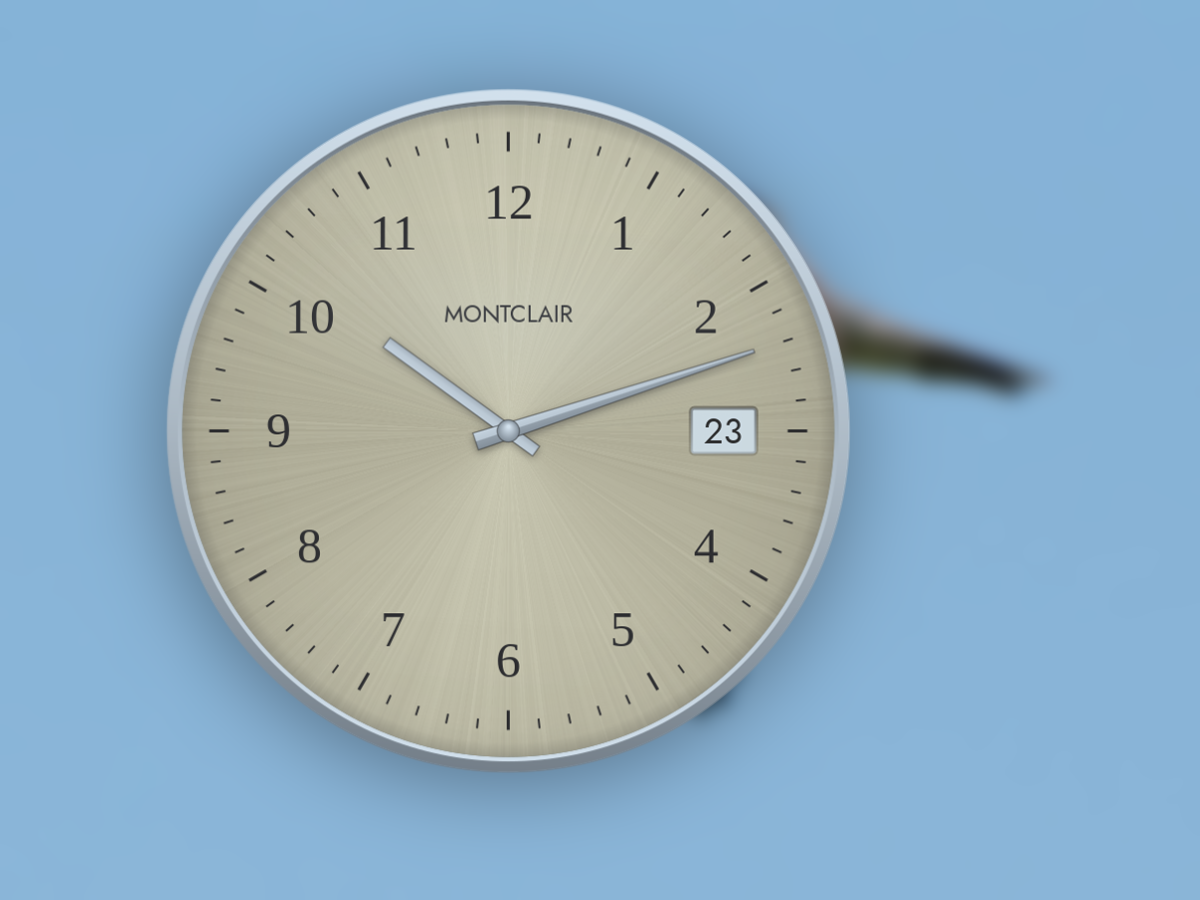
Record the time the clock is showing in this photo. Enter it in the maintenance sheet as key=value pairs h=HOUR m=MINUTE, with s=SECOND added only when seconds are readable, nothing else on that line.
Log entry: h=10 m=12
